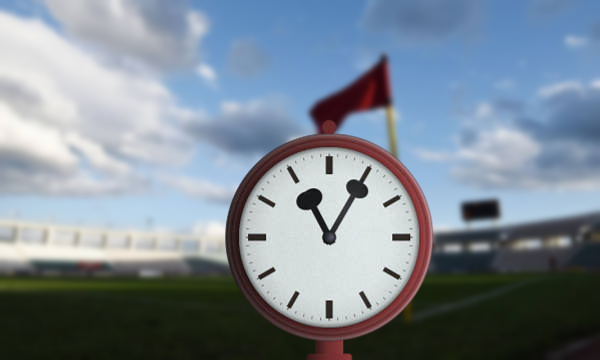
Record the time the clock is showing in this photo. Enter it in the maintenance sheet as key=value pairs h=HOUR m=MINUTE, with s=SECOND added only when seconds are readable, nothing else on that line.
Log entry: h=11 m=5
